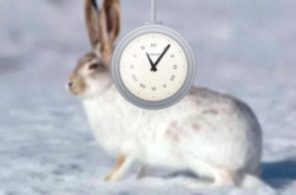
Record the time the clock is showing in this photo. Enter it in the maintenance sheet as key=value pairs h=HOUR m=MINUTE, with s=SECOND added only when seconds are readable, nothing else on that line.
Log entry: h=11 m=6
